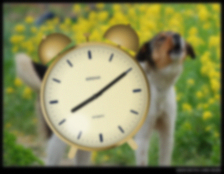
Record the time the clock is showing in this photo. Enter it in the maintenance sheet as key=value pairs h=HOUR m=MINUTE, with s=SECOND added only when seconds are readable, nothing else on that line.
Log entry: h=8 m=10
